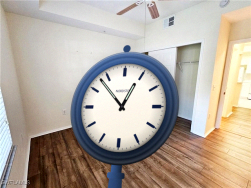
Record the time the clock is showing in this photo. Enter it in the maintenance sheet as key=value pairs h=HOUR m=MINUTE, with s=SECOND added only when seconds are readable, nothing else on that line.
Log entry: h=12 m=53
